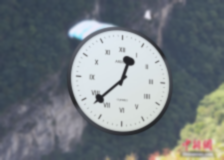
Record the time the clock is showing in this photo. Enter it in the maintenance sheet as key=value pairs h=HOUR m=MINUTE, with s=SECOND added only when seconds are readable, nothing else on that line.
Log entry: h=12 m=38
